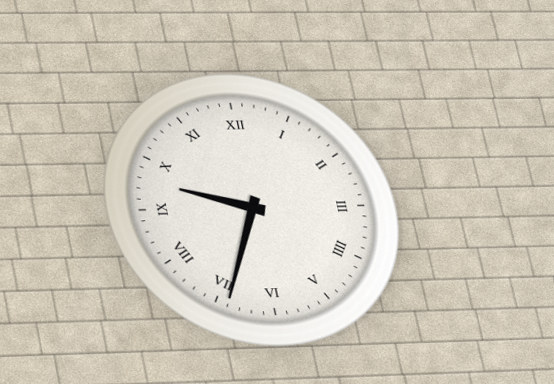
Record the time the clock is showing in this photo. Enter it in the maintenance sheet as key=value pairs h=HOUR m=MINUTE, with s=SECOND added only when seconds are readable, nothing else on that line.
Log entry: h=9 m=34
